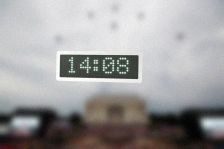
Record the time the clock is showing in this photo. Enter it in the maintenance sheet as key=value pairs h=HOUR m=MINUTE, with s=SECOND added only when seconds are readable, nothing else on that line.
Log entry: h=14 m=8
